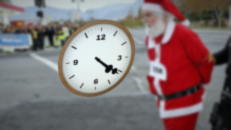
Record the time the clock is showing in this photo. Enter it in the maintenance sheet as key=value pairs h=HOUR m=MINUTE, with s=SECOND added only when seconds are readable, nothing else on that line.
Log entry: h=4 m=21
